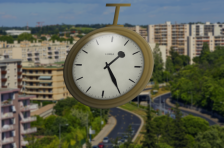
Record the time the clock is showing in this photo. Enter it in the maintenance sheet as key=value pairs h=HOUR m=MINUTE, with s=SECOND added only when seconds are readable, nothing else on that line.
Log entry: h=1 m=25
